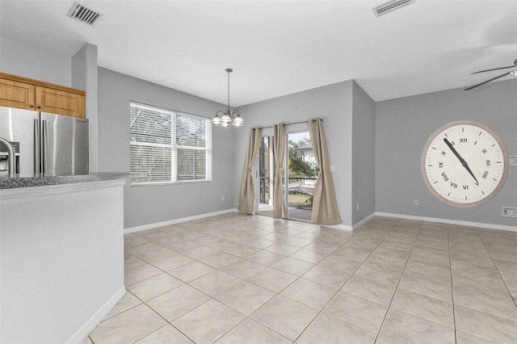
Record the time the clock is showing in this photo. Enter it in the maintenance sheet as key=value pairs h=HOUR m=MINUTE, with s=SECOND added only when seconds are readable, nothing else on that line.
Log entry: h=4 m=54
